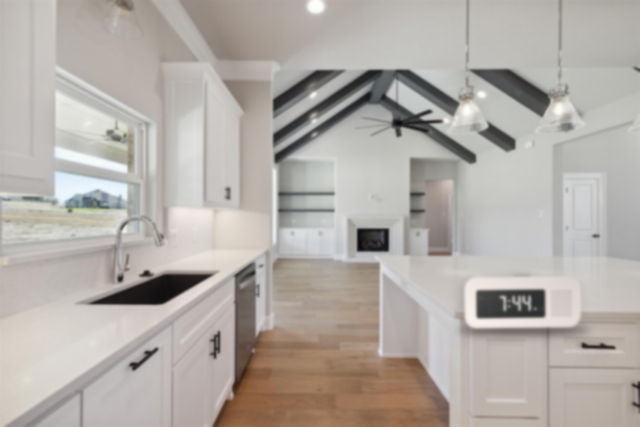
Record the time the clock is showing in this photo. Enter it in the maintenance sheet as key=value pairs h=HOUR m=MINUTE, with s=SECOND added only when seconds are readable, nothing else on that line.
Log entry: h=7 m=44
